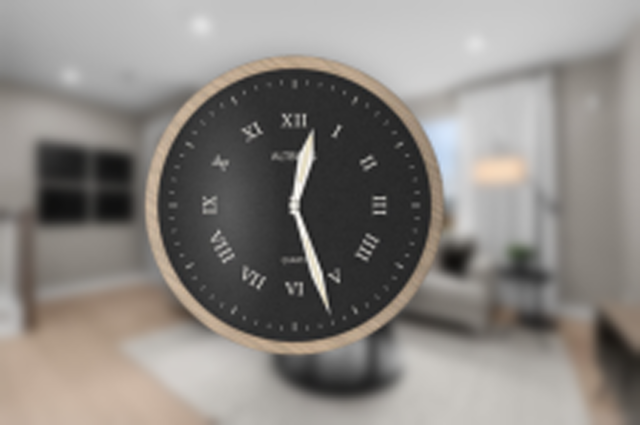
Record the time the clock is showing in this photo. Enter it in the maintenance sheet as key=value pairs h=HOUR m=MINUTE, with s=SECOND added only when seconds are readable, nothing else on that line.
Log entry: h=12 m=27
